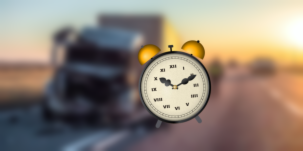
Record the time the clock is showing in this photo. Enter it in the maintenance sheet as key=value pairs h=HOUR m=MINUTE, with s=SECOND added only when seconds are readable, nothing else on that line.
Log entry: h=10 m=11
